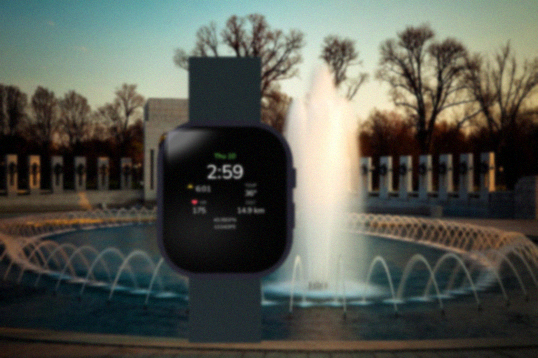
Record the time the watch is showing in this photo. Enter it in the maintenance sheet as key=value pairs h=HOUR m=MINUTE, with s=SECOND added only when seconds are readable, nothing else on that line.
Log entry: h=2 m=59
